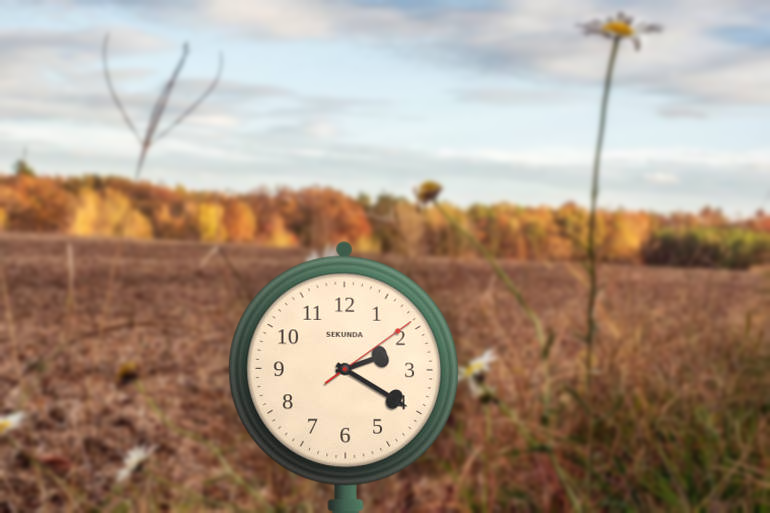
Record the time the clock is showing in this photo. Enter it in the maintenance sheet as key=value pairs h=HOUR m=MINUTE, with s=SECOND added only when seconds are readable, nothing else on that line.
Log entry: h=2 m=20 s=9
